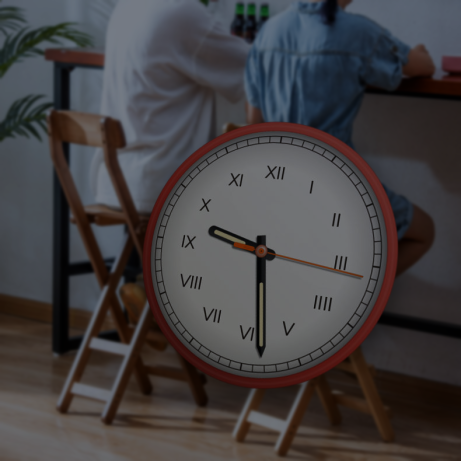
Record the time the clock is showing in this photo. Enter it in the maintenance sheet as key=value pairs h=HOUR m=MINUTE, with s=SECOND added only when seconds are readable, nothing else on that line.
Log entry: h=9 m=28 s=16
